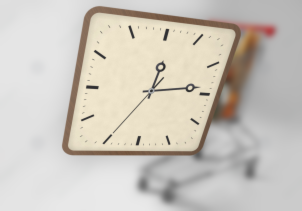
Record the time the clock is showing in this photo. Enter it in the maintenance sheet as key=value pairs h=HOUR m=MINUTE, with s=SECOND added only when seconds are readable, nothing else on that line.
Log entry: h=12 m=13 s=35
